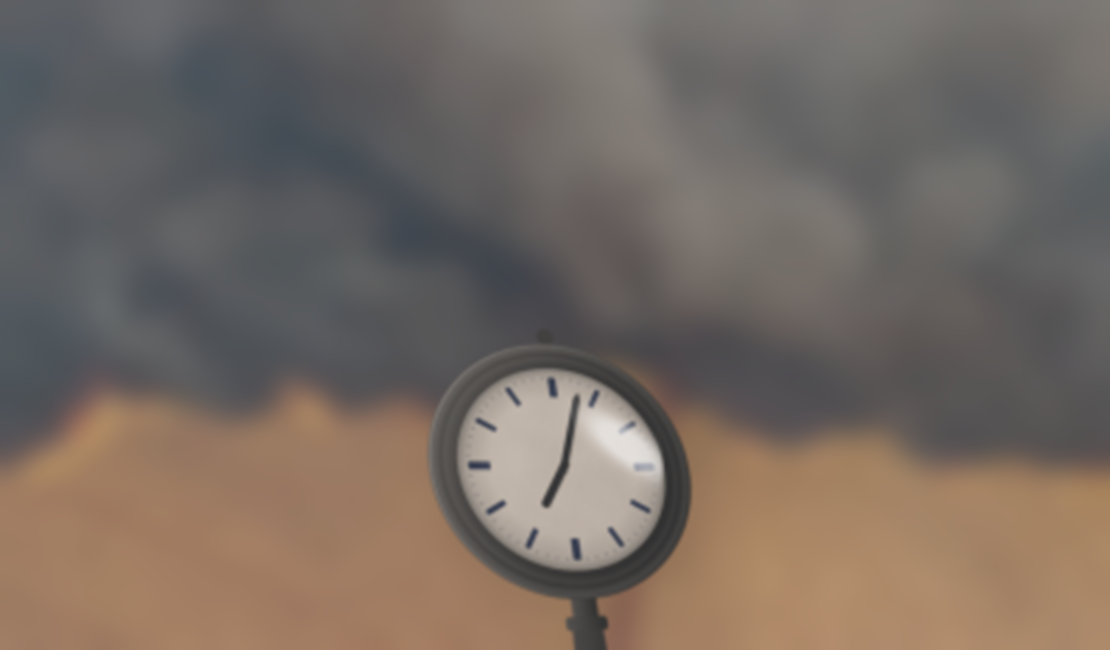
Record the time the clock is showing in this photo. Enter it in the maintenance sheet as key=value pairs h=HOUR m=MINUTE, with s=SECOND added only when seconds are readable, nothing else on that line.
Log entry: h=7 m=3
